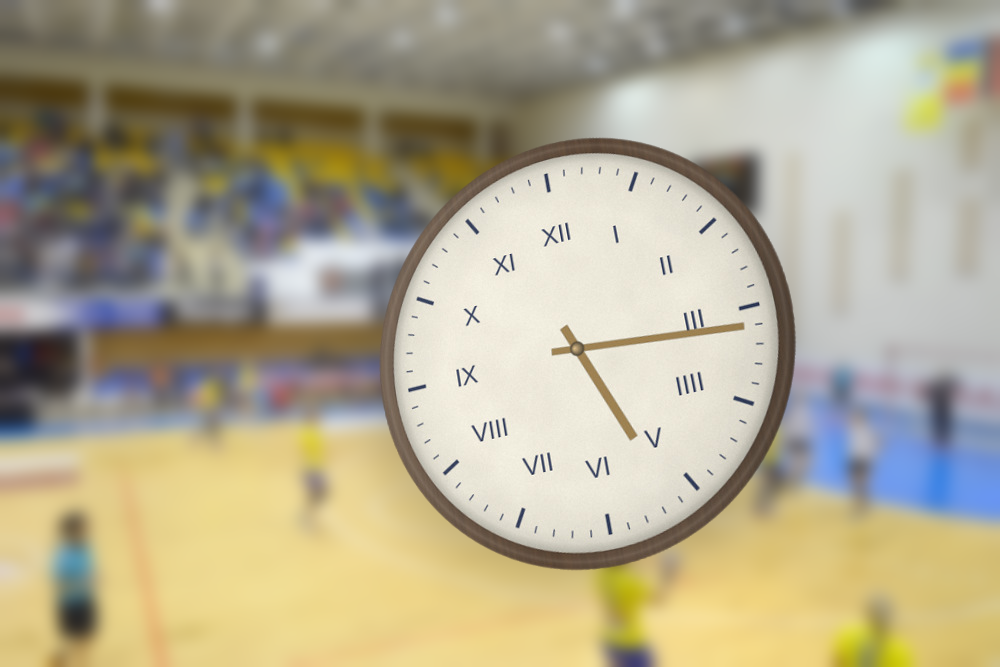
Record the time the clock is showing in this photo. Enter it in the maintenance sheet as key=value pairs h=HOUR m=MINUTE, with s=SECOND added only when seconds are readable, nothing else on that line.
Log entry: h=5 m=16
